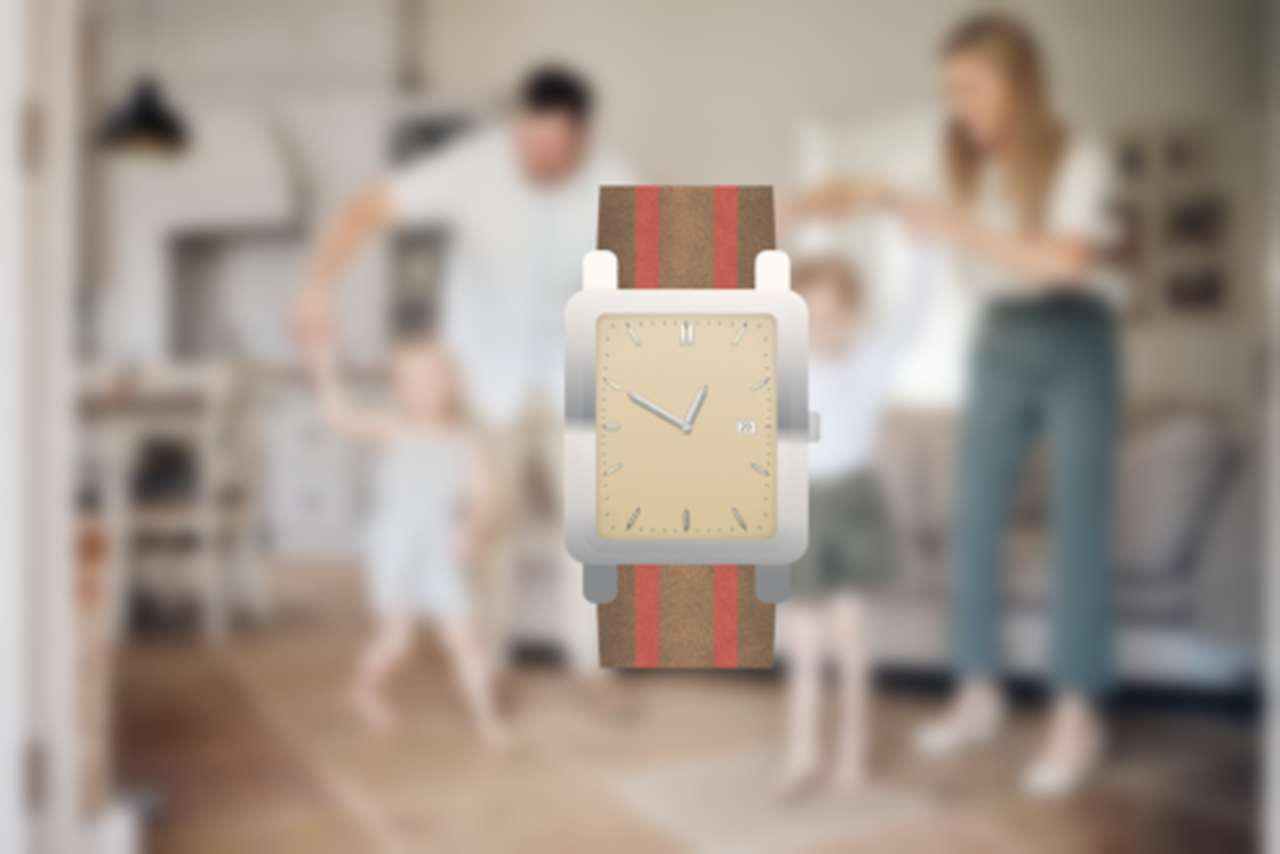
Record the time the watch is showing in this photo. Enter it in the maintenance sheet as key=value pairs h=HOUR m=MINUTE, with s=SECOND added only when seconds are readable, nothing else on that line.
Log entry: h=12 m=50
